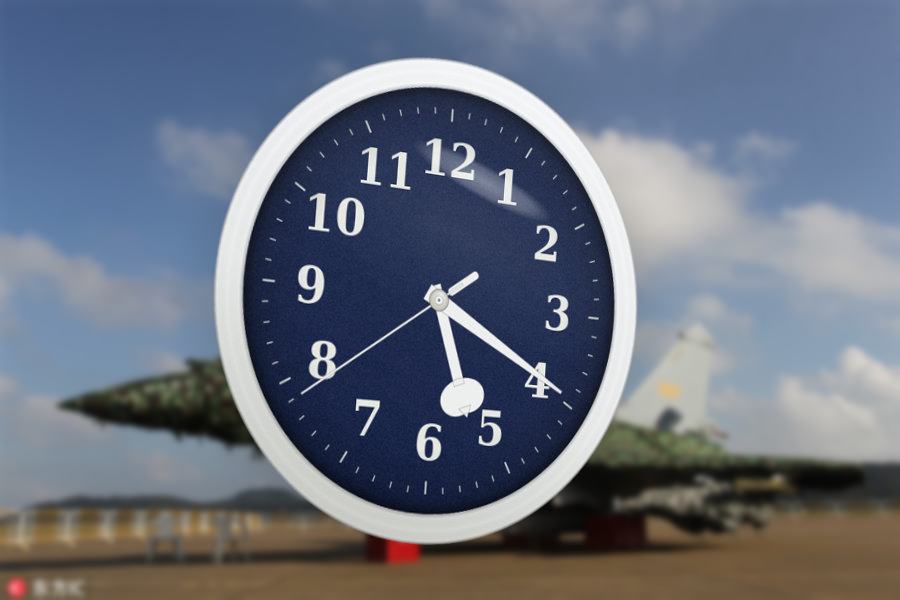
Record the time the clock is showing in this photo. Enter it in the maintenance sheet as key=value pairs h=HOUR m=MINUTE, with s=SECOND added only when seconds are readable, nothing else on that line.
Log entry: h=5 m=19 s=39
